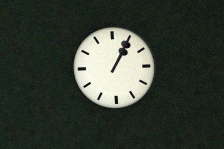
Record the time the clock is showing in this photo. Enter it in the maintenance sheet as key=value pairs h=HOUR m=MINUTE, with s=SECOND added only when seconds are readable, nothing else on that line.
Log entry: h=1 m=5
